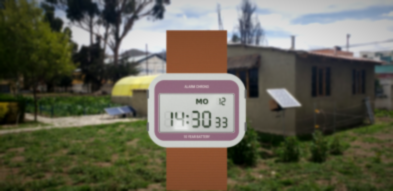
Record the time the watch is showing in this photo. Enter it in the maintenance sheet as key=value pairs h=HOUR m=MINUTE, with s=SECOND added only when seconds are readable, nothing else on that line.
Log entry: h=14 m=30 s=33
